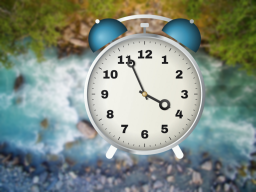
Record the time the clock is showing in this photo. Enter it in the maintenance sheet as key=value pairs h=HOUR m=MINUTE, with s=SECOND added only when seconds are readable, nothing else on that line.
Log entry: h=3 m=56
